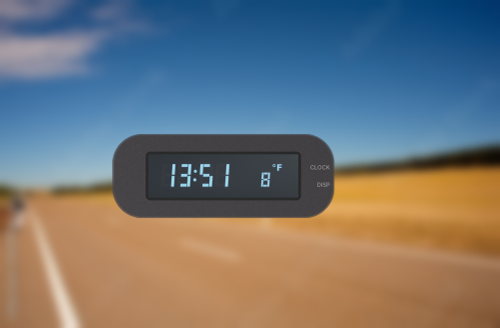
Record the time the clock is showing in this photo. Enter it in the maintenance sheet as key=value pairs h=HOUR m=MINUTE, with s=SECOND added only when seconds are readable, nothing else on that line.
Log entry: h=13 m=51
